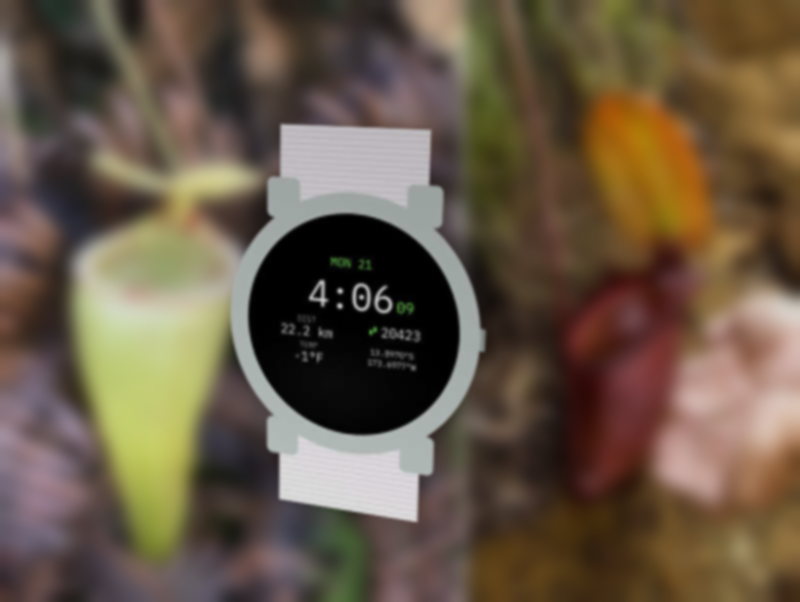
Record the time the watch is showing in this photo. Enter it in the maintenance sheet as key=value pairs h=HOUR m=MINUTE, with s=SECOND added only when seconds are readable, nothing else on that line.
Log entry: h=4 m=6
